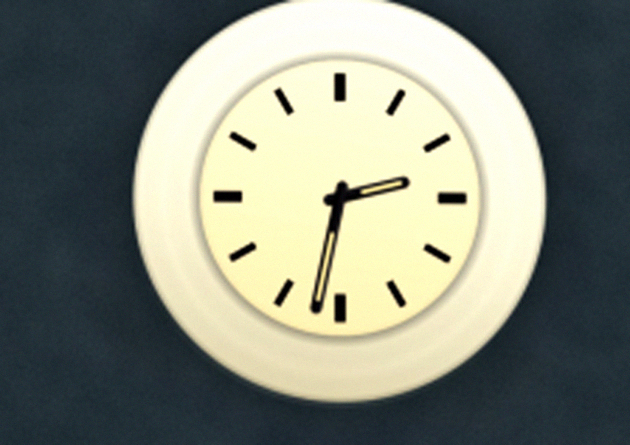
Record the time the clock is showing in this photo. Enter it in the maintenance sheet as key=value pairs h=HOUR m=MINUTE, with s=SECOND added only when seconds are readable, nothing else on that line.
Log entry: h=2 m=32
